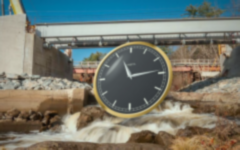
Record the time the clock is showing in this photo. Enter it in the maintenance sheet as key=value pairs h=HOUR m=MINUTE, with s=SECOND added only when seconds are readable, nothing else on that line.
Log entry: h=11 m=14
